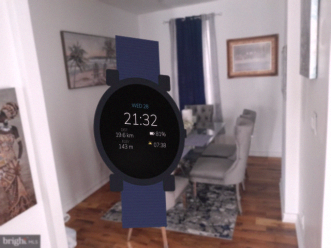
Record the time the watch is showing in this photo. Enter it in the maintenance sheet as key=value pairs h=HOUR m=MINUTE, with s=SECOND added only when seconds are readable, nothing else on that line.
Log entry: h=21 m=32
